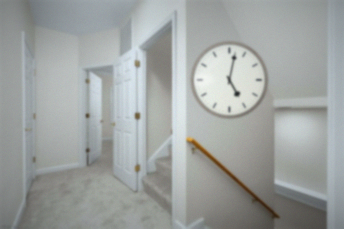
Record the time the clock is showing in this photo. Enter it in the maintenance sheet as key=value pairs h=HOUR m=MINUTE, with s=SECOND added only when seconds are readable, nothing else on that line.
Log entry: h=5 m=2
